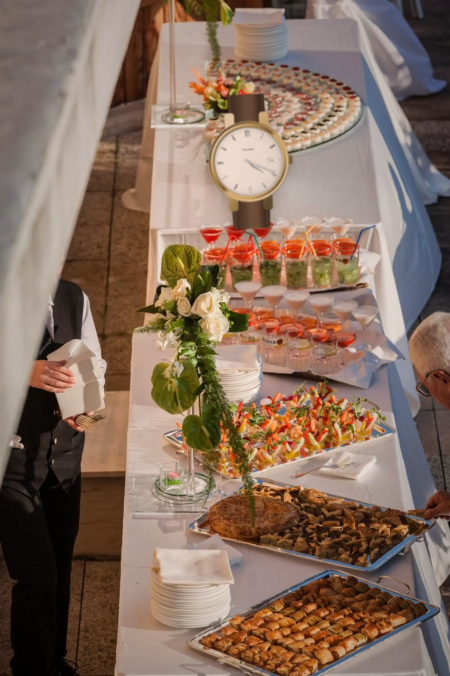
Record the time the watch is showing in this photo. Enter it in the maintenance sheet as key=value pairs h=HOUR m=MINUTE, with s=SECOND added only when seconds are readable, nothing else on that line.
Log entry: h=4 m=19
